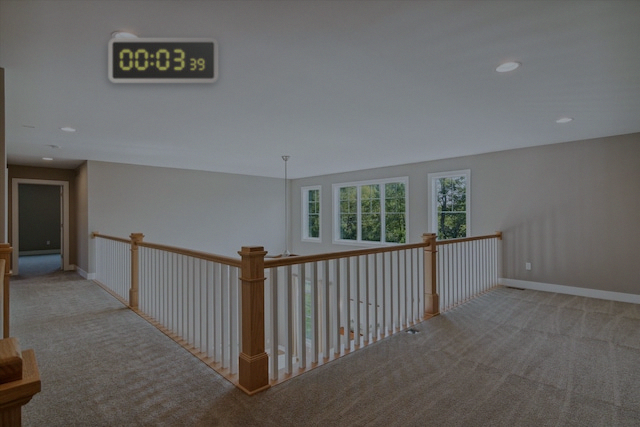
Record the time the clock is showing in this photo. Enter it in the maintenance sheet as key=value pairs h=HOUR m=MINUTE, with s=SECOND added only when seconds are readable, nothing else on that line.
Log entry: h=0 m=3 s=39
